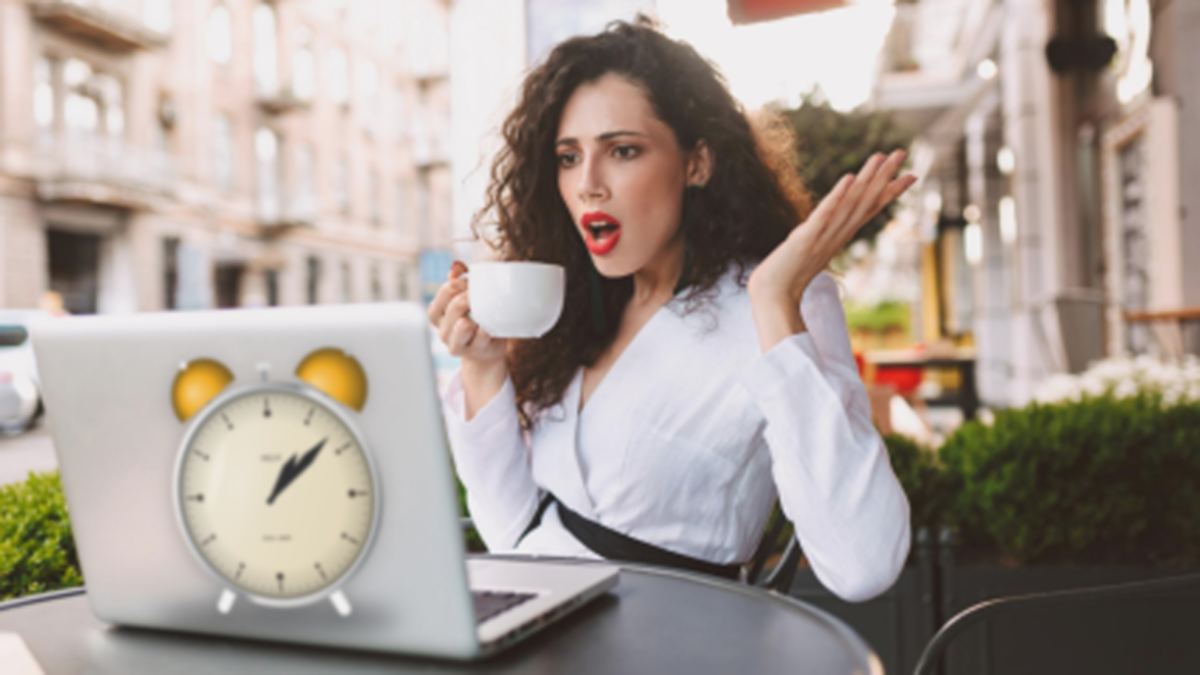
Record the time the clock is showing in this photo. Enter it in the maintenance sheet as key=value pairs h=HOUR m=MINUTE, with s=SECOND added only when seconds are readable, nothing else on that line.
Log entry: h=1 m=8
